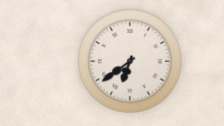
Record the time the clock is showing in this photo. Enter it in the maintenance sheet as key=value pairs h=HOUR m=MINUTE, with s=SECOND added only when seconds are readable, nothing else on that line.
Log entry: h=6 m=39
